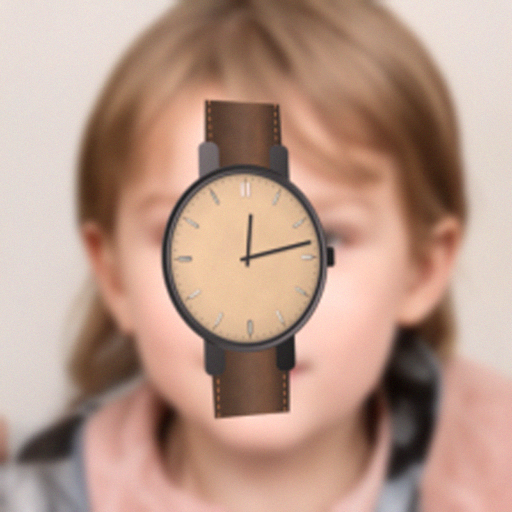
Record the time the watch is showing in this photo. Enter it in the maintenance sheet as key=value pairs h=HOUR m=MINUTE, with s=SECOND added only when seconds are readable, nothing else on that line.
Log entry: h=12 m=13
